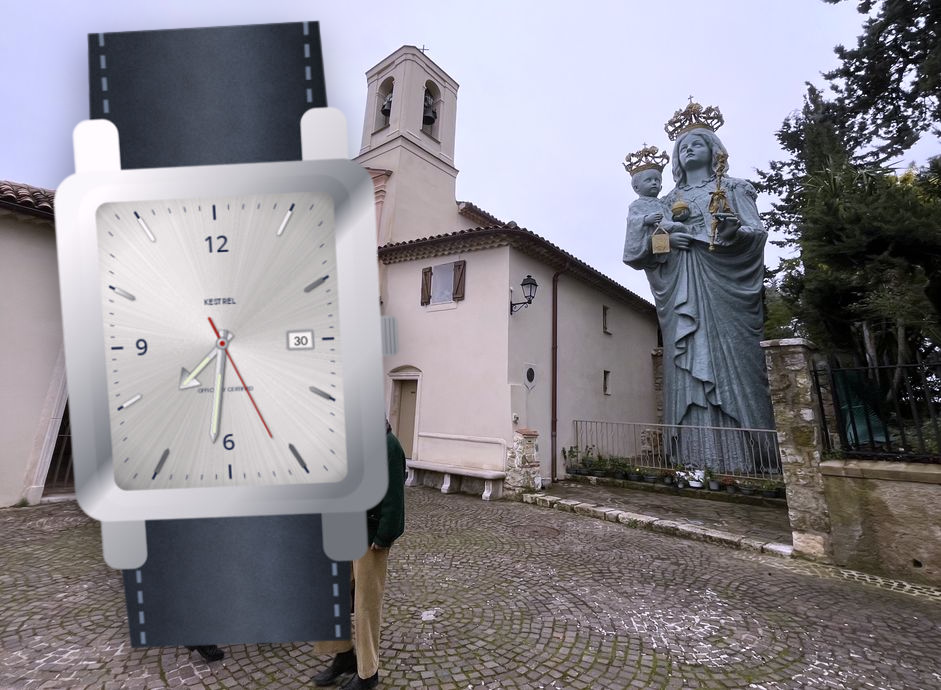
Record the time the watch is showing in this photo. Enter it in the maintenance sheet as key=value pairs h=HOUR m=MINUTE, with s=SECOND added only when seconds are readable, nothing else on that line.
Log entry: h=7 m=31 s=26
